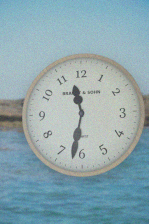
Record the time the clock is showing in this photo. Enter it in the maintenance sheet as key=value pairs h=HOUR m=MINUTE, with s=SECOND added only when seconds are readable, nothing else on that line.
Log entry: h=11 m=32
